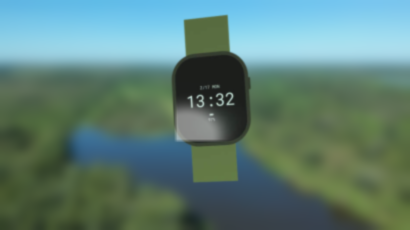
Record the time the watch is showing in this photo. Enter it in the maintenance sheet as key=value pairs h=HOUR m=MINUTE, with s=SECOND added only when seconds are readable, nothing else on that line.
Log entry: h=13 m=32
